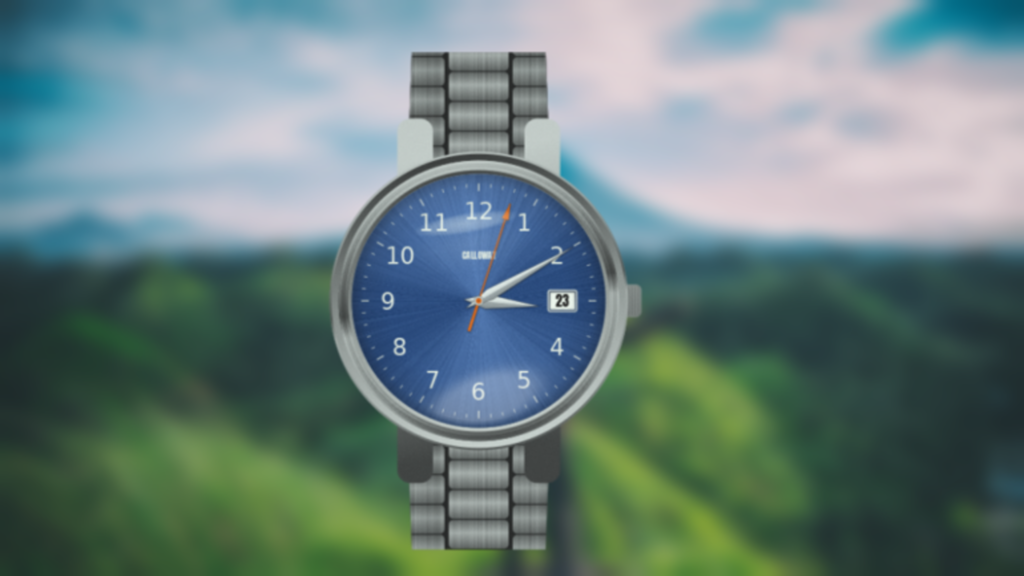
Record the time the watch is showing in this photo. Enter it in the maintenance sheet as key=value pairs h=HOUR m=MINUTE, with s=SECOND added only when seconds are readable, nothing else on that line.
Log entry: h=3 m=10 s=3
